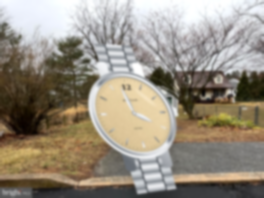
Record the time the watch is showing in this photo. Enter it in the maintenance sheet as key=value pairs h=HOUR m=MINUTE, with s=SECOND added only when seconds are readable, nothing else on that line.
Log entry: h=3 m=58
